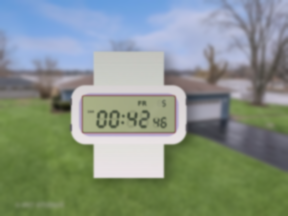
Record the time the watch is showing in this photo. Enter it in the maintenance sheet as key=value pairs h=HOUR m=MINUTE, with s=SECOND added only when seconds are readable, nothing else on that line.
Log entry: h=0 m=42 s=46
